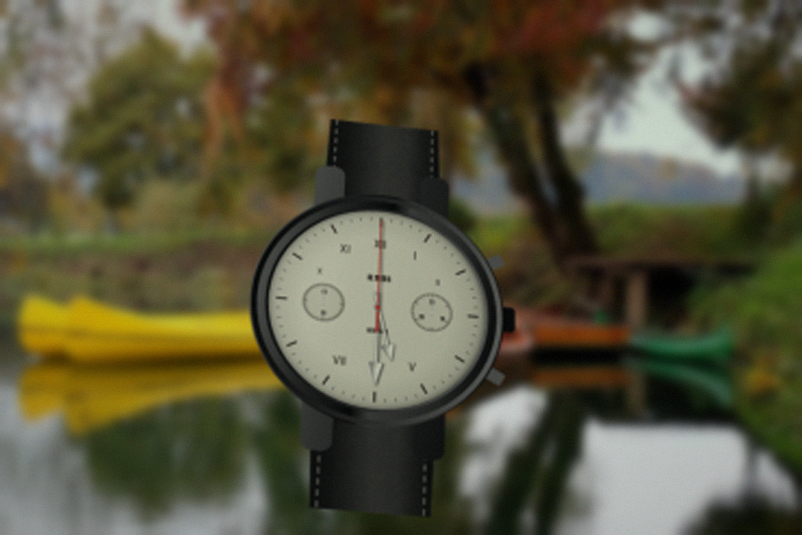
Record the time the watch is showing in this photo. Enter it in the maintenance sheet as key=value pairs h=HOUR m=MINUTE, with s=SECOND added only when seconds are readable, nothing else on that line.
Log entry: h=5 m=30
